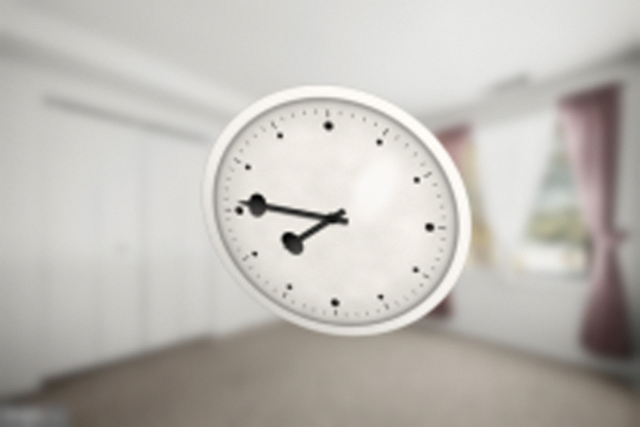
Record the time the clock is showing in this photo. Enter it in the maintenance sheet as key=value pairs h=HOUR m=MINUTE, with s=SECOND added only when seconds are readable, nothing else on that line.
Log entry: h=7 m=46
